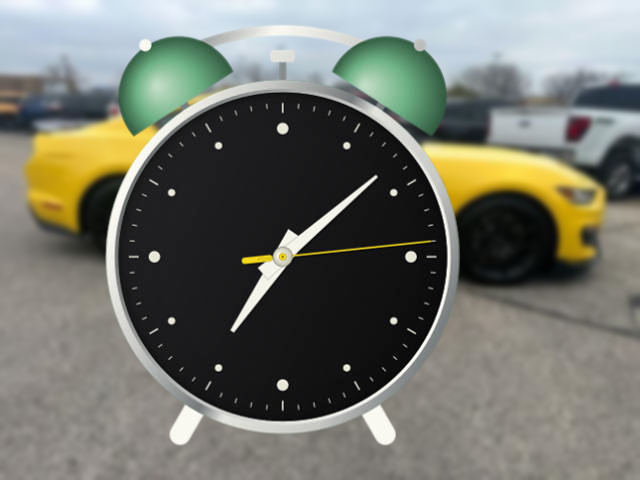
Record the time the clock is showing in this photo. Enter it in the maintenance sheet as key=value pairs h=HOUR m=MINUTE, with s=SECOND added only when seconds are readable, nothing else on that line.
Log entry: h=7 m=8 s=14
